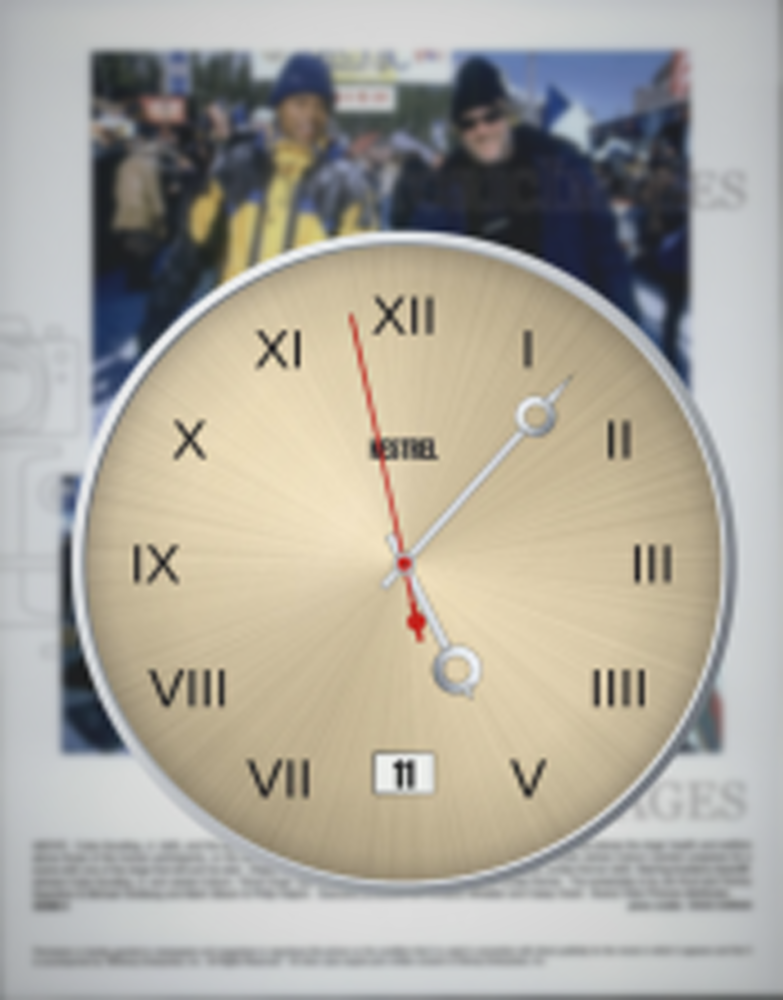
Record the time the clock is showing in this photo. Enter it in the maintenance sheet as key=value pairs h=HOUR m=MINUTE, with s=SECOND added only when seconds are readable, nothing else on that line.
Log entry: h=5 m=6 s=58
